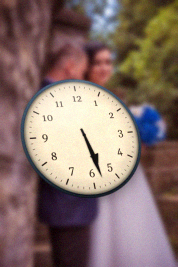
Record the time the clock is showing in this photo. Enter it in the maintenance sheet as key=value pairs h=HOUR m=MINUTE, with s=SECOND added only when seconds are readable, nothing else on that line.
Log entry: h=5 m=28
